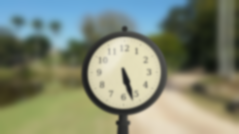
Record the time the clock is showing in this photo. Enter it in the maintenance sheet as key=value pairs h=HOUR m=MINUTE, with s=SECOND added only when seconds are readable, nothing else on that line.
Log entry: h=5 m=27
